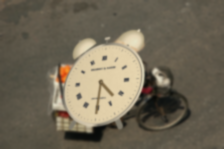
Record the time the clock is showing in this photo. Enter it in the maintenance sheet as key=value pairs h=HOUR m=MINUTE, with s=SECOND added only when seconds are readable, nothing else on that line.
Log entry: h=4 m=30
